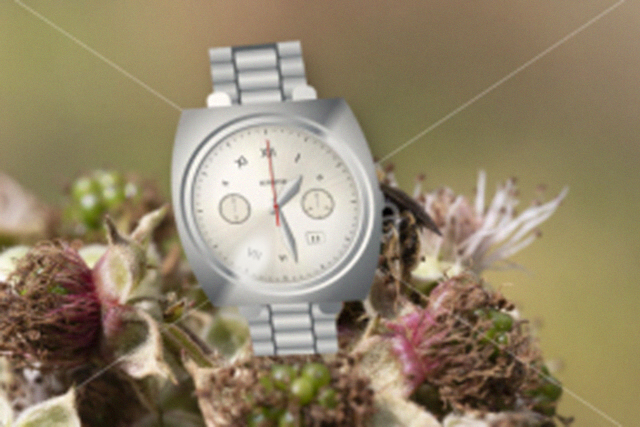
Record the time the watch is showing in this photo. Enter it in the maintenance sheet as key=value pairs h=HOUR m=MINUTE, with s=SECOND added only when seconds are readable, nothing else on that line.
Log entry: h=1 m=28
